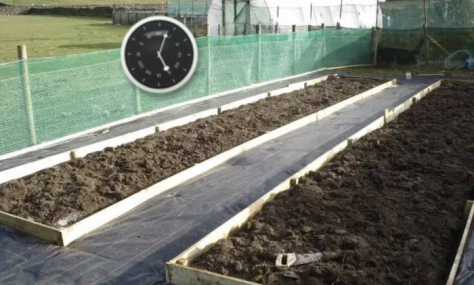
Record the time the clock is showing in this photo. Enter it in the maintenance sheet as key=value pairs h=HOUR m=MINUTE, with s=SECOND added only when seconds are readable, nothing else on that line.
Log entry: h=5 m=3
